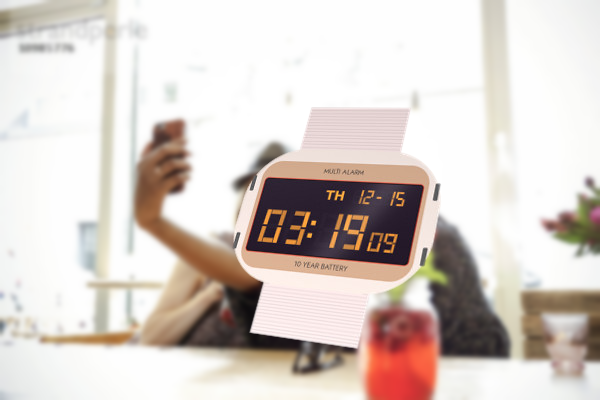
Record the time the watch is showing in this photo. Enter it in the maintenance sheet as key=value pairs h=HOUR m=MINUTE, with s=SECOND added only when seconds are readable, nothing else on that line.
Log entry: h=3 m=19 s=9
